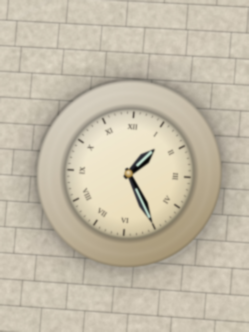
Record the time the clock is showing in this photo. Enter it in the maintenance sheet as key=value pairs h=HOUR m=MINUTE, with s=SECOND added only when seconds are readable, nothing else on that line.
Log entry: h=1 m=25
